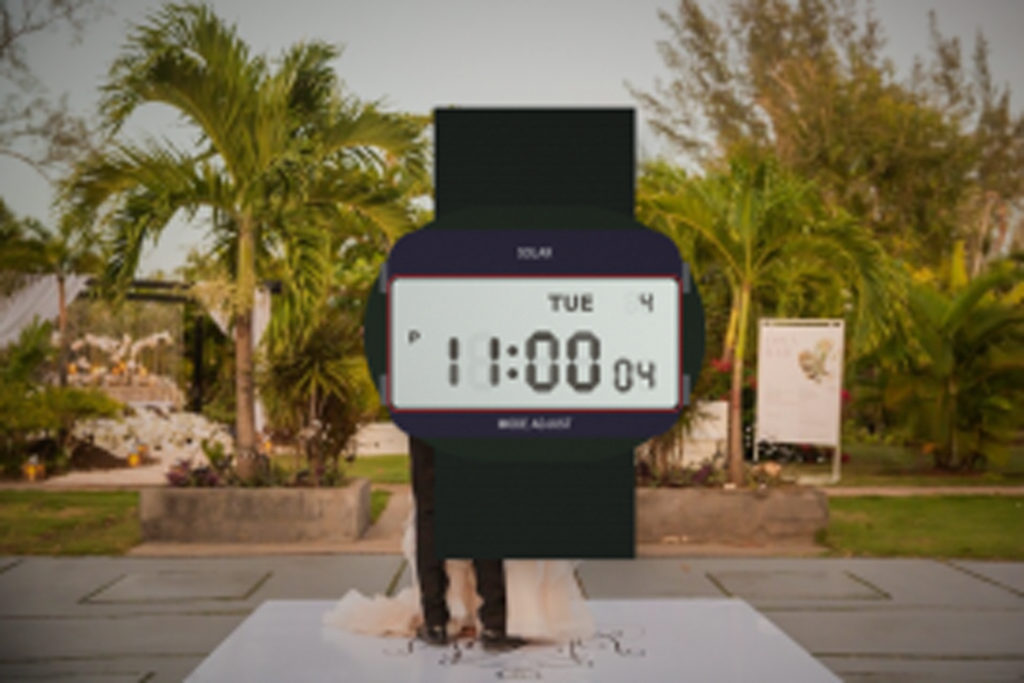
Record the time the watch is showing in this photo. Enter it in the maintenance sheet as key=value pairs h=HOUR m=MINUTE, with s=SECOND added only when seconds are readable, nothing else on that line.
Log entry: h=11 m=0 s=4
